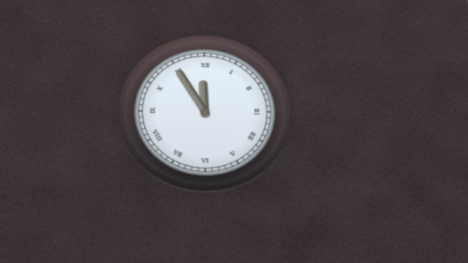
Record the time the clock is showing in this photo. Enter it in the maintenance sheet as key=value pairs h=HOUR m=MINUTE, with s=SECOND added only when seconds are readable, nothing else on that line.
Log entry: h=11 m=55
